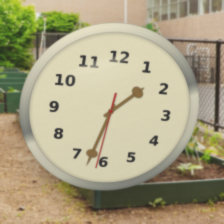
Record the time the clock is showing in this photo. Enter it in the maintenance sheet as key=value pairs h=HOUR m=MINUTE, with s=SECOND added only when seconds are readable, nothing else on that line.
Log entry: h=1 m=32 s=31
